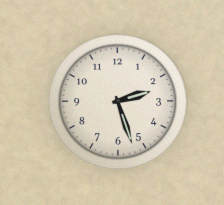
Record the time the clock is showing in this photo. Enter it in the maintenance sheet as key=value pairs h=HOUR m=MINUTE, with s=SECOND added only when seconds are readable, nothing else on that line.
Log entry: h=2 m=27
